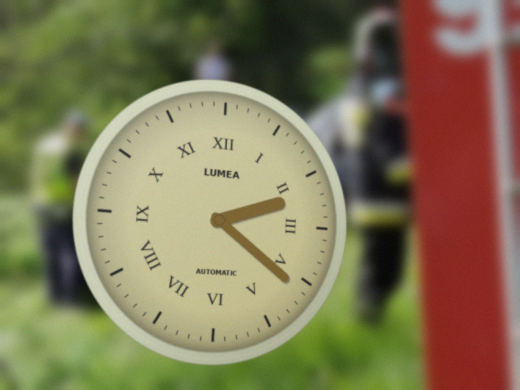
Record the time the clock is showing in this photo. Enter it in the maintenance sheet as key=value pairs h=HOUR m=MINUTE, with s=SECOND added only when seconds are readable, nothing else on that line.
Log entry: h=2 m=21
